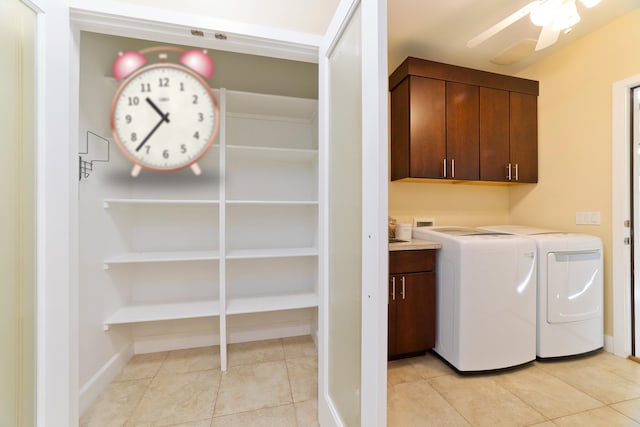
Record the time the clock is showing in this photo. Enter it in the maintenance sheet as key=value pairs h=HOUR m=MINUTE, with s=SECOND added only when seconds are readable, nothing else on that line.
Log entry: h=10 m=37
